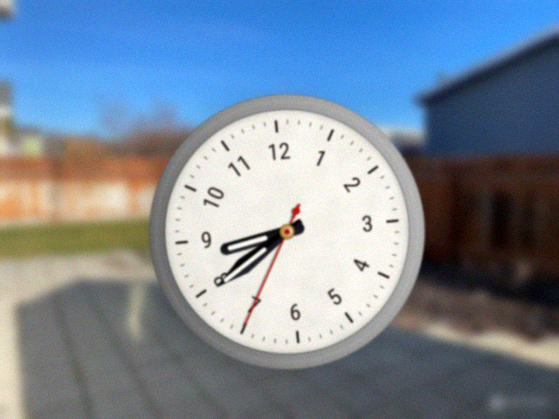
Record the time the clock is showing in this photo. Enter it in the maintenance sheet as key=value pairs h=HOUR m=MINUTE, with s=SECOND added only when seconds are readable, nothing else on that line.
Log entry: h=8 m=39 s=35
